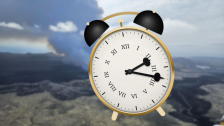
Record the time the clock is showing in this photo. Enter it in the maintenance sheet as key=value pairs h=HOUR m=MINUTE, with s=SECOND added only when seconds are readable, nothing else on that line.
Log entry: h=2 m=18
